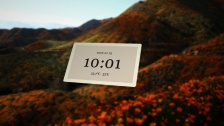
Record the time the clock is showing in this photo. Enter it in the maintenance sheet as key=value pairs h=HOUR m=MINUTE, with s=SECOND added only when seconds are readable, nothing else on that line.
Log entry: h=10 m=1
